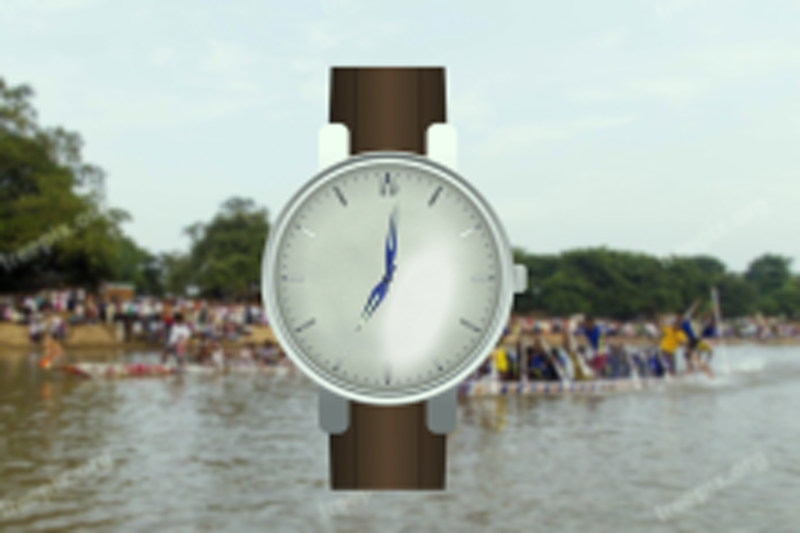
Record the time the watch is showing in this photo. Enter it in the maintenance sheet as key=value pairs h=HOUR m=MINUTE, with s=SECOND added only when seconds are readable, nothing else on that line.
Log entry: h=7 m=1
